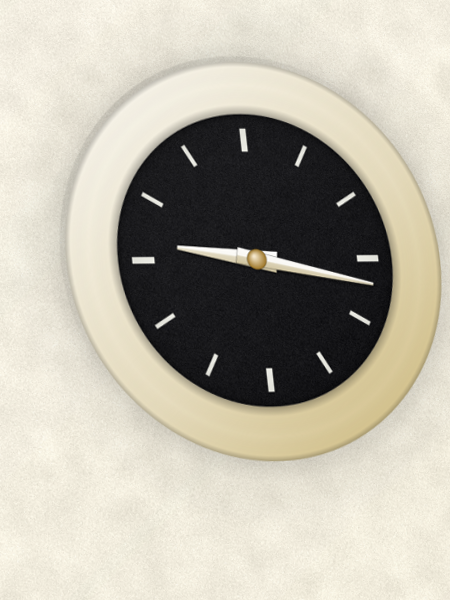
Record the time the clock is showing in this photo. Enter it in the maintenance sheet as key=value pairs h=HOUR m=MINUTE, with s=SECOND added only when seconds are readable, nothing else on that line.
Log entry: h=9 m=17
